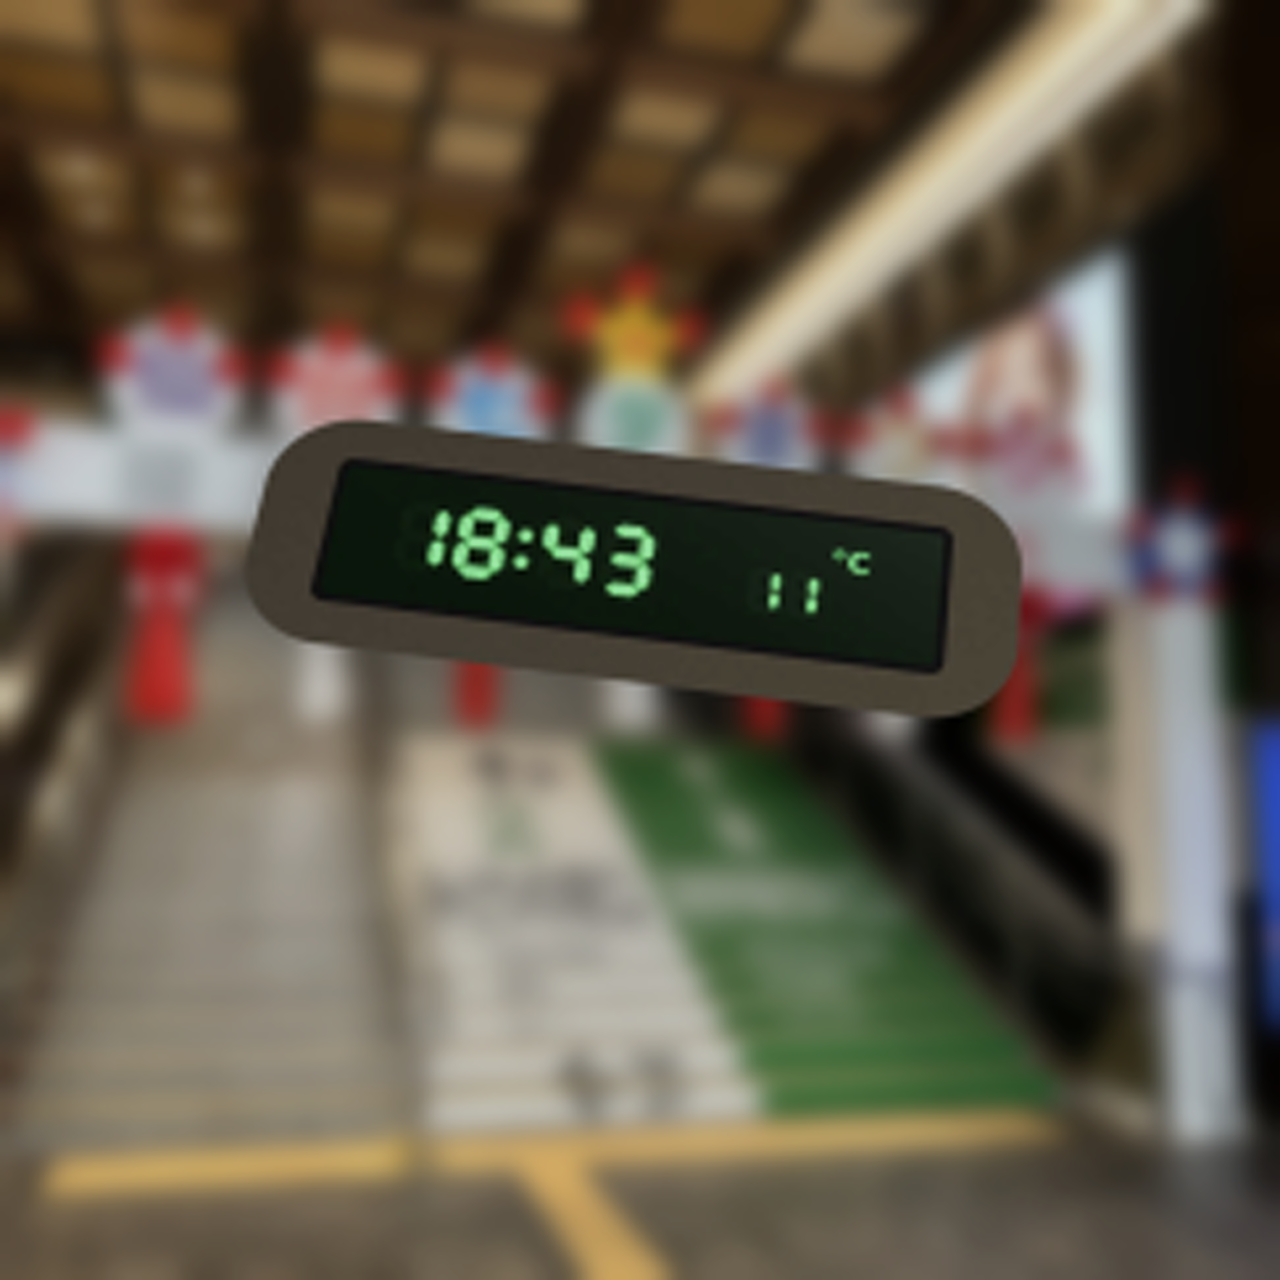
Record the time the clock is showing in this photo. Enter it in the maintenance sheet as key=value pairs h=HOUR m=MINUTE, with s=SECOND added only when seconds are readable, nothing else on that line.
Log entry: h=18 m=43
